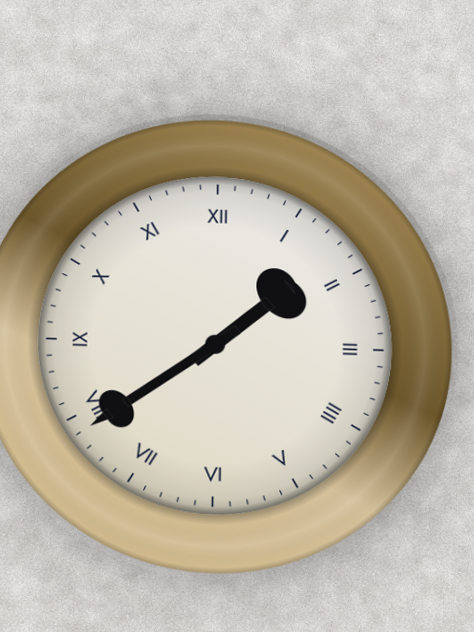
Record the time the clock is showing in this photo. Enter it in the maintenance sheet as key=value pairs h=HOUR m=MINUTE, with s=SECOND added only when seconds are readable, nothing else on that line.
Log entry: h=1 m=39
